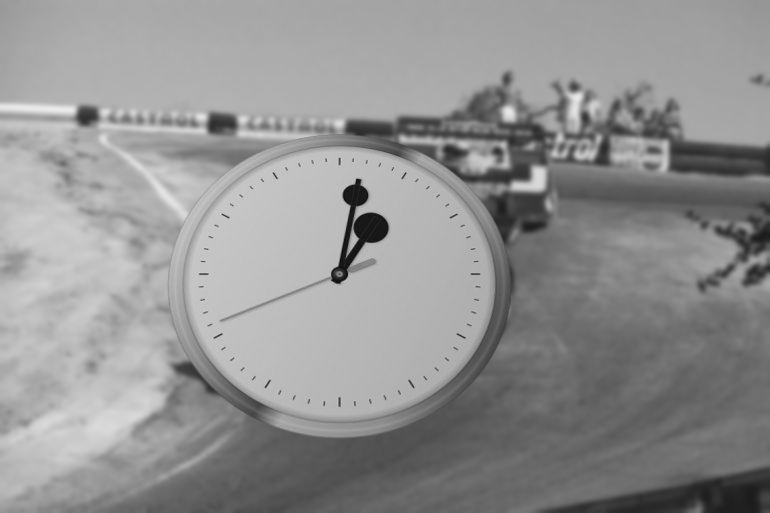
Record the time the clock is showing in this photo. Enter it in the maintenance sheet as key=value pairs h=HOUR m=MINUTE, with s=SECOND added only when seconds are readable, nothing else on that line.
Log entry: h=1 m=1 s=41
